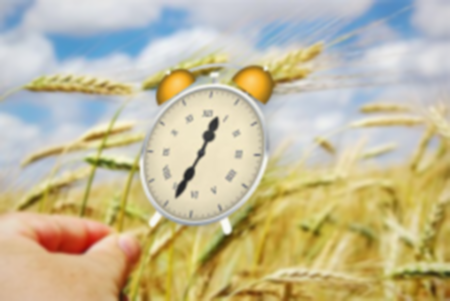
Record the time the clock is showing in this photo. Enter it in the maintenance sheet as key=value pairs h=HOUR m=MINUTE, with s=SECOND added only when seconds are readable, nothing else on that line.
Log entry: h=12 m=34
